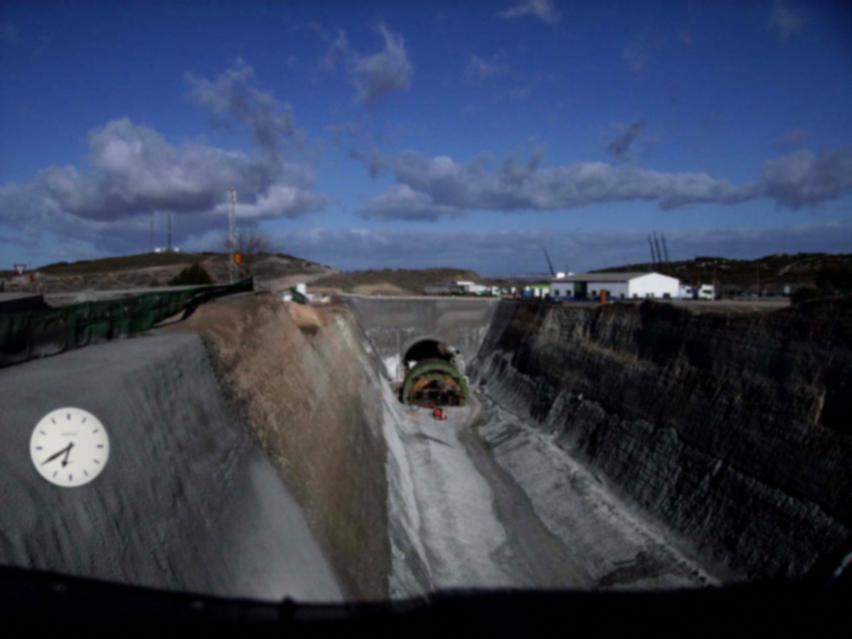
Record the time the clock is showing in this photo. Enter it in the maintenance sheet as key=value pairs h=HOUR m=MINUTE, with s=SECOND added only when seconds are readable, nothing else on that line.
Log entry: h=6 m=40
